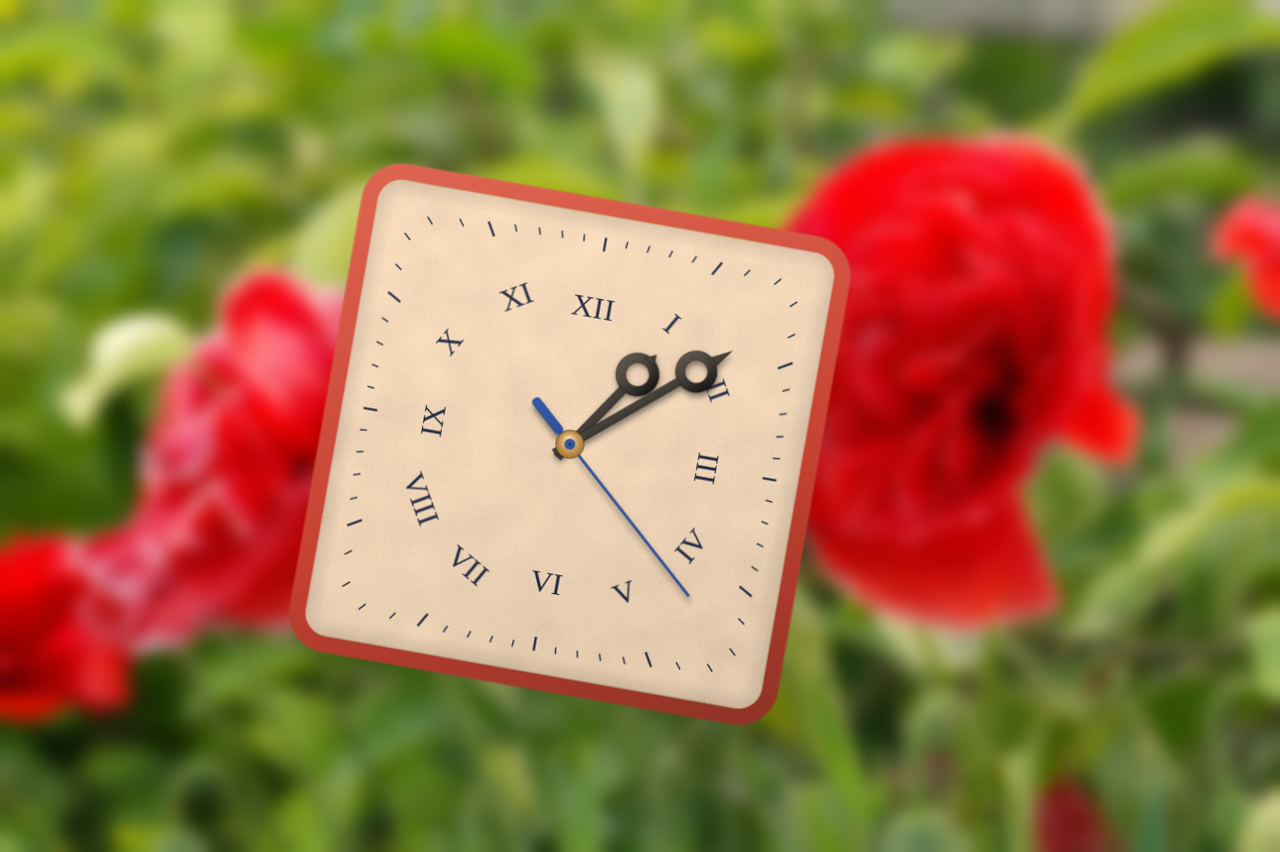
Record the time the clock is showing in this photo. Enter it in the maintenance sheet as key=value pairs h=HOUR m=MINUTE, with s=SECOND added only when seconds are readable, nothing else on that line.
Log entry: h=1 m=8 s=22
